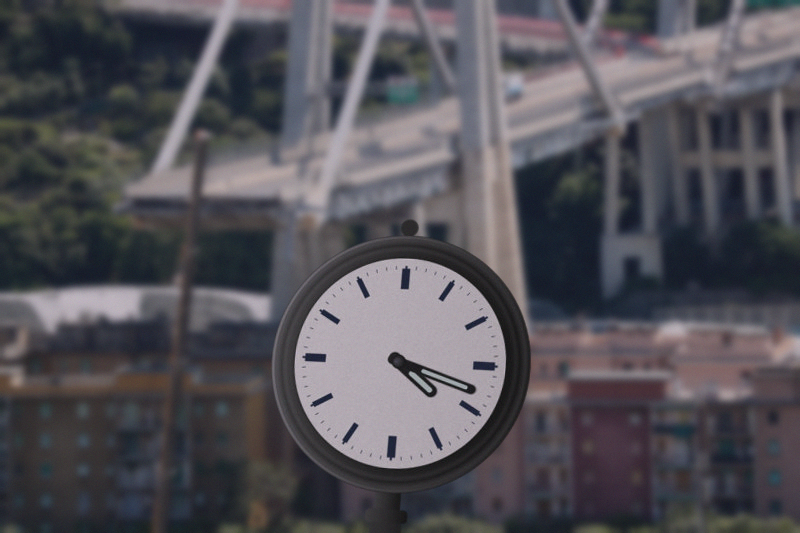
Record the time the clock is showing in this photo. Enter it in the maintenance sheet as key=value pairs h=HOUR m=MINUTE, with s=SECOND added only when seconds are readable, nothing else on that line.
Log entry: h=4 m=18
